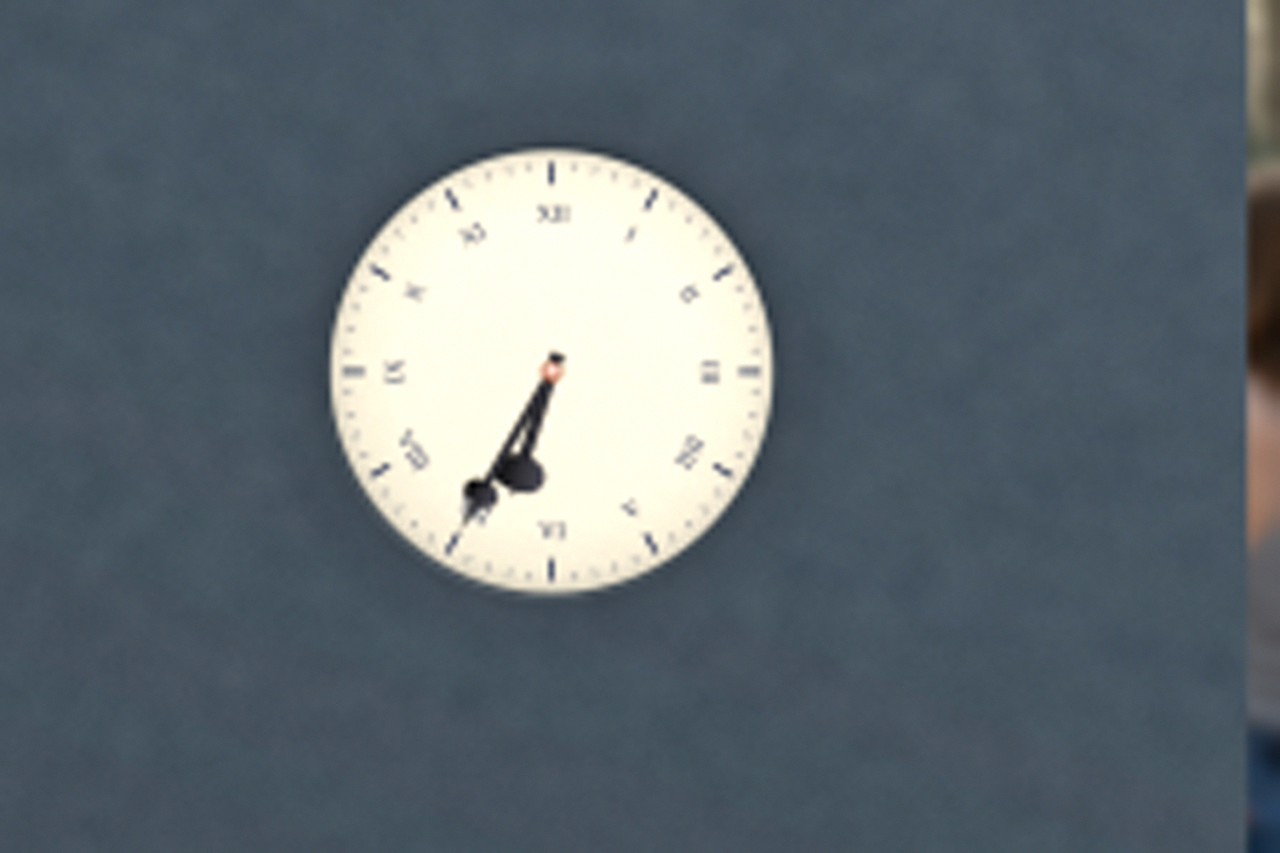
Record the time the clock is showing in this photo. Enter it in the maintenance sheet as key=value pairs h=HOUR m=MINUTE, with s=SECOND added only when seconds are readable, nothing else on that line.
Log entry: h=6 m=35
